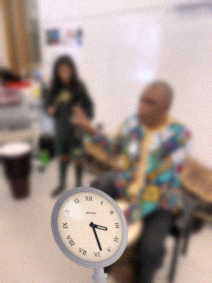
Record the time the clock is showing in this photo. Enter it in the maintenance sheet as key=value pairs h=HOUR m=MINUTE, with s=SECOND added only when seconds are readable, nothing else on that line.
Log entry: h=3 m=28
